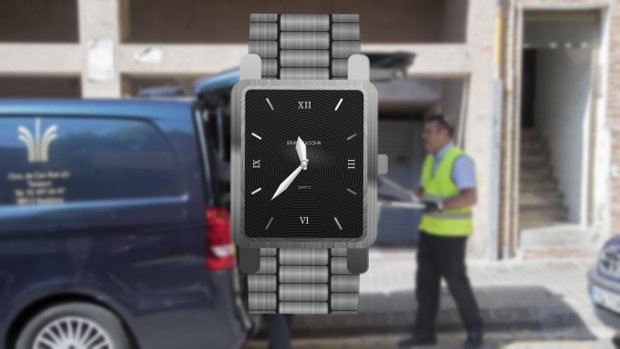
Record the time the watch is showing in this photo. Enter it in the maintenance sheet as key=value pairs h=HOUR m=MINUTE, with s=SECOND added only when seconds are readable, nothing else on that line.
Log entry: h=11 m=37
